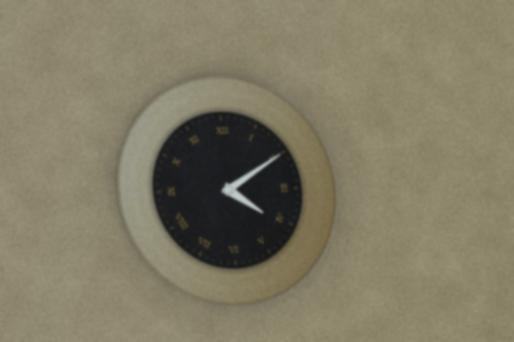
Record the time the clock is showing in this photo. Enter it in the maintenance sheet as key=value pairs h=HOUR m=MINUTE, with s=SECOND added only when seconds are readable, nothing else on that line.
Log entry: h=4 m=10
